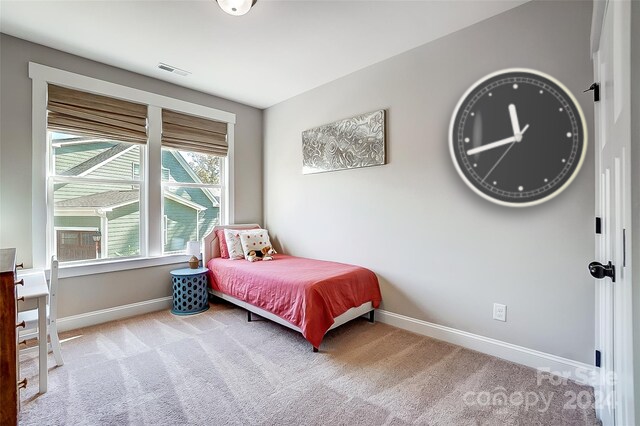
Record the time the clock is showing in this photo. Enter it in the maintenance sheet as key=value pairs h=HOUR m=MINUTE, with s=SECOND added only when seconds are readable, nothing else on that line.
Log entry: h=11 m=42 s=37
